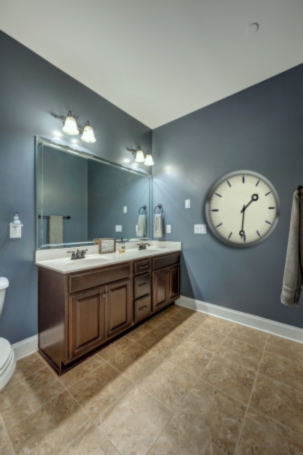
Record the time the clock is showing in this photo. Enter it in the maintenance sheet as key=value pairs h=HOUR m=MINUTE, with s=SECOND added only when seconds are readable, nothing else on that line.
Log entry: h=1 m=31
